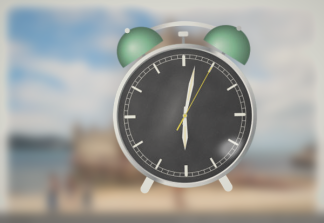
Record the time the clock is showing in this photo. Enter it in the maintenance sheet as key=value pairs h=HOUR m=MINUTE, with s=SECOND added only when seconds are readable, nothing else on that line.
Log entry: h=6 m=2 s=5
